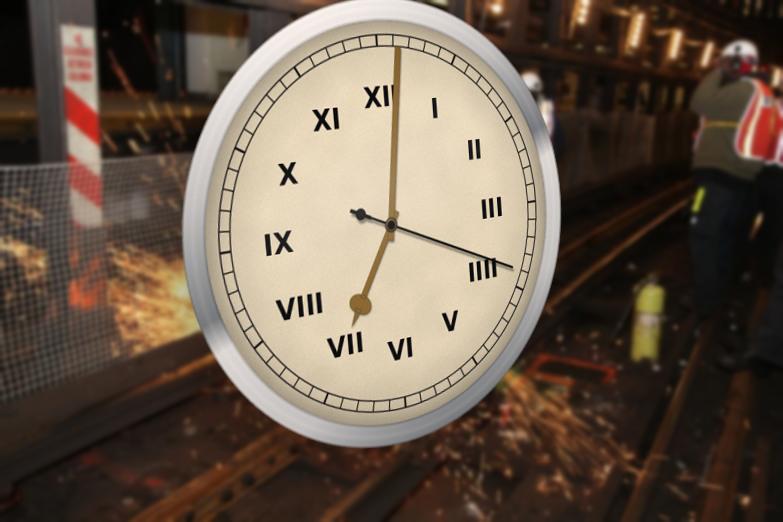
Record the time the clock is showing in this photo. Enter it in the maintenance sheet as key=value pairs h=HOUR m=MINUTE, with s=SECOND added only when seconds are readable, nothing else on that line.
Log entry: h=7 m=1 s=19
